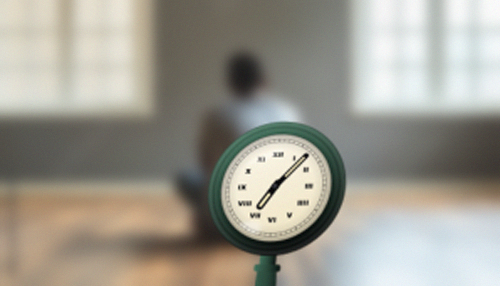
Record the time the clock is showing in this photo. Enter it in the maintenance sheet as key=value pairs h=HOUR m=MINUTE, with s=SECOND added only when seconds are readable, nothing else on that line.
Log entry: h=7 m=7
